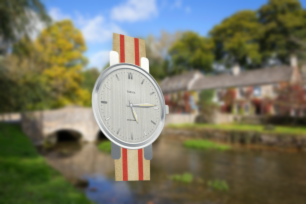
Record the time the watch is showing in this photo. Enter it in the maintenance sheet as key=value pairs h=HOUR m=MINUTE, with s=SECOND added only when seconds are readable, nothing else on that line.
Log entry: h=5 m=14
